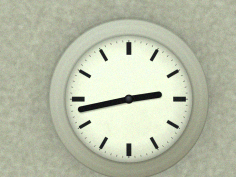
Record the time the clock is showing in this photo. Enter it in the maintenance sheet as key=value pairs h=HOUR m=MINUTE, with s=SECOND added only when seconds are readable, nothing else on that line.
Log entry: h=2 m=43
